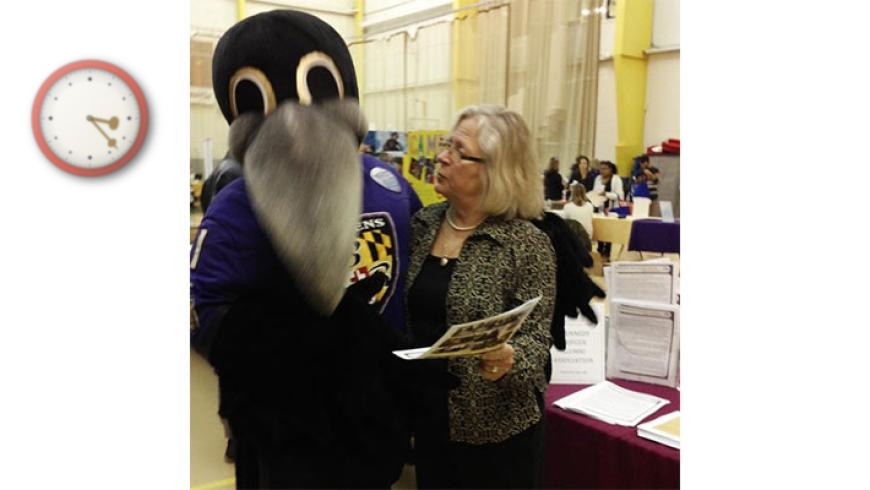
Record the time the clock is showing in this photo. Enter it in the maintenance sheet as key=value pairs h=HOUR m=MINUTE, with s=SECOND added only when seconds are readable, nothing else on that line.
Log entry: h=3 m=23
